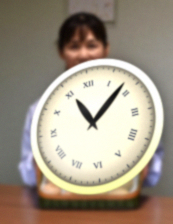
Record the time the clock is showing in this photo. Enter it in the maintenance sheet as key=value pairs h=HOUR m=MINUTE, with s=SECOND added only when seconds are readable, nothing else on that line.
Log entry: h=11 m=8
